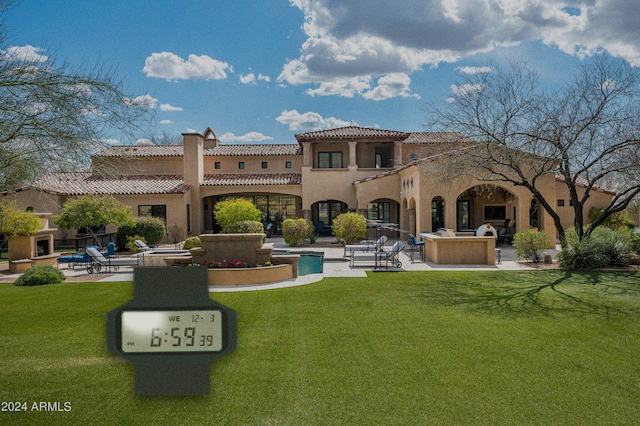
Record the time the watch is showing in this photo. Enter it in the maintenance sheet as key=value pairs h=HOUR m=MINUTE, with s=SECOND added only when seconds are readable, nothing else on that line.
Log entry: h=6 m=59 s=39
